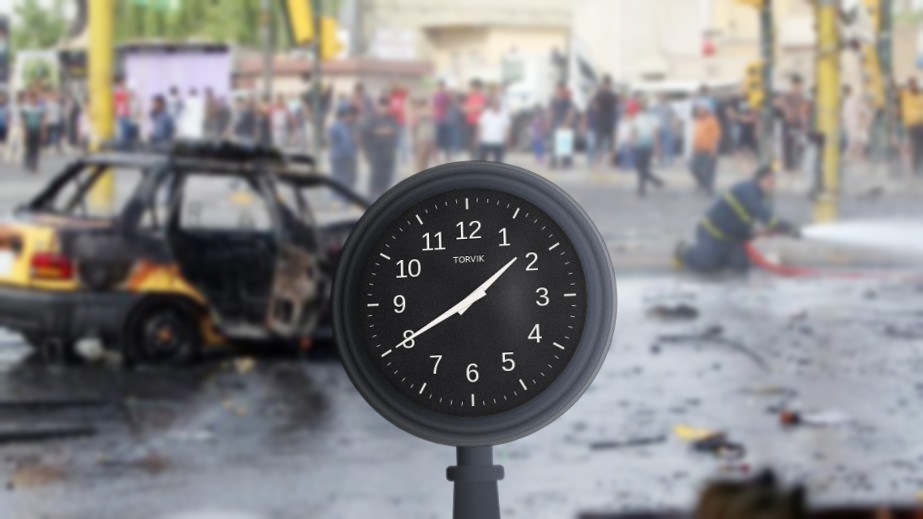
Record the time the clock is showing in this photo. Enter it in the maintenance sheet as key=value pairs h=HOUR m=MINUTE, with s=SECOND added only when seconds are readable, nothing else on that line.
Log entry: h=1 m=40
